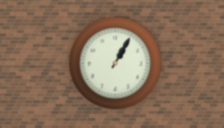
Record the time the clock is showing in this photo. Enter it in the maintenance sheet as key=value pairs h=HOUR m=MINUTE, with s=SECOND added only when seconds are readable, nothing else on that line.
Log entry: h=1 m=5
